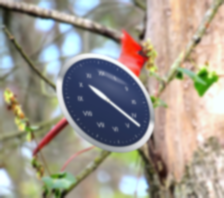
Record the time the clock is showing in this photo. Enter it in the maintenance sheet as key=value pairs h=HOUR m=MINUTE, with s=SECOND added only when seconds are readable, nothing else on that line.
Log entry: h=10 m=22
